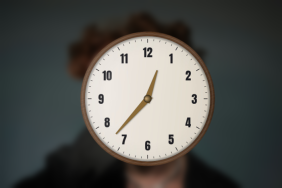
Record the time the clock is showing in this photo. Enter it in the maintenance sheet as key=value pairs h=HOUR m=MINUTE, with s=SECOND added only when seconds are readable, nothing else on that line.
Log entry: h=12 m=37
